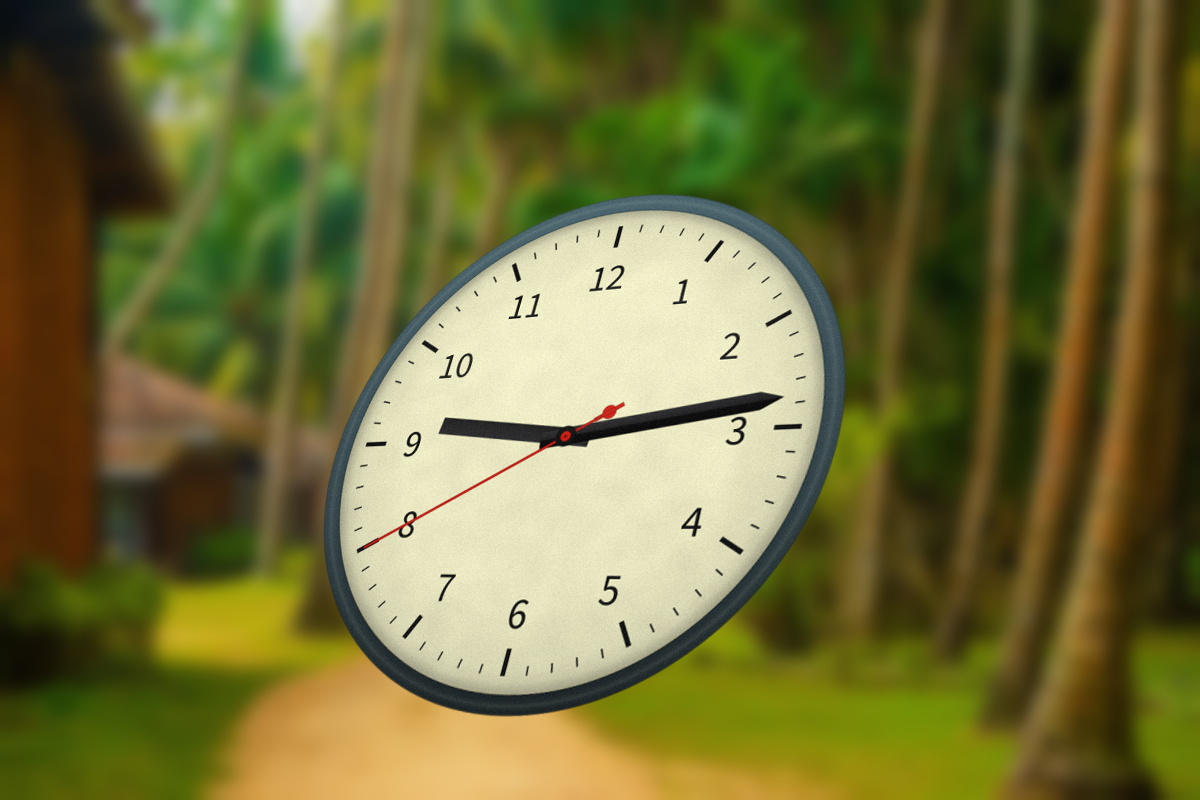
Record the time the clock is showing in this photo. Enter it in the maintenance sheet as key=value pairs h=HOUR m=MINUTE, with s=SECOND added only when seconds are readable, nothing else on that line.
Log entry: h=9 m=13 s=40
